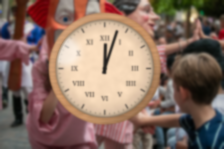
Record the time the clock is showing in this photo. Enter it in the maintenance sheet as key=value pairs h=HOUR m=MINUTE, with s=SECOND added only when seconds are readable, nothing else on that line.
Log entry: h=12 m=3
